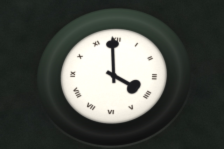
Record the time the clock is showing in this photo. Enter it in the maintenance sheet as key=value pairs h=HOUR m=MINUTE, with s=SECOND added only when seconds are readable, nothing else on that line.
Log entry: h=3 m=59
